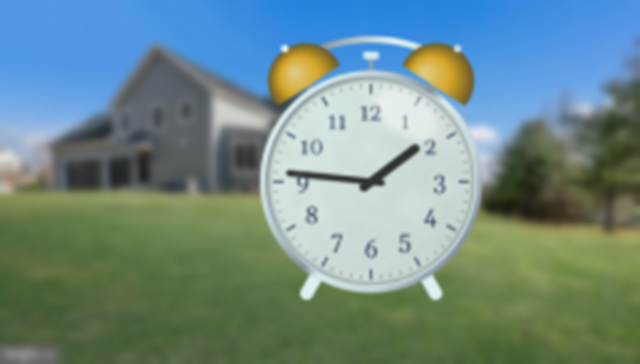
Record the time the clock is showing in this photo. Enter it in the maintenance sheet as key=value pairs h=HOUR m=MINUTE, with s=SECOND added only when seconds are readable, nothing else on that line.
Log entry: h=1 m=46
